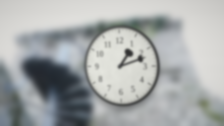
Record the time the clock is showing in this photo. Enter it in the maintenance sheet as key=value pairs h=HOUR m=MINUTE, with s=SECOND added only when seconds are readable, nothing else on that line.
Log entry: h=1 m=12
